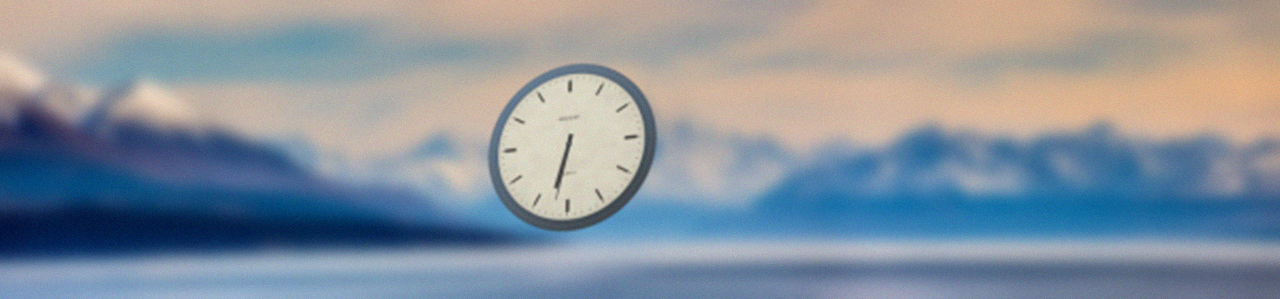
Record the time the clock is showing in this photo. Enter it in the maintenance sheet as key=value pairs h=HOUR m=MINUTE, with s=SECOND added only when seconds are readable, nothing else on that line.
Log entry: h=6 m=32
